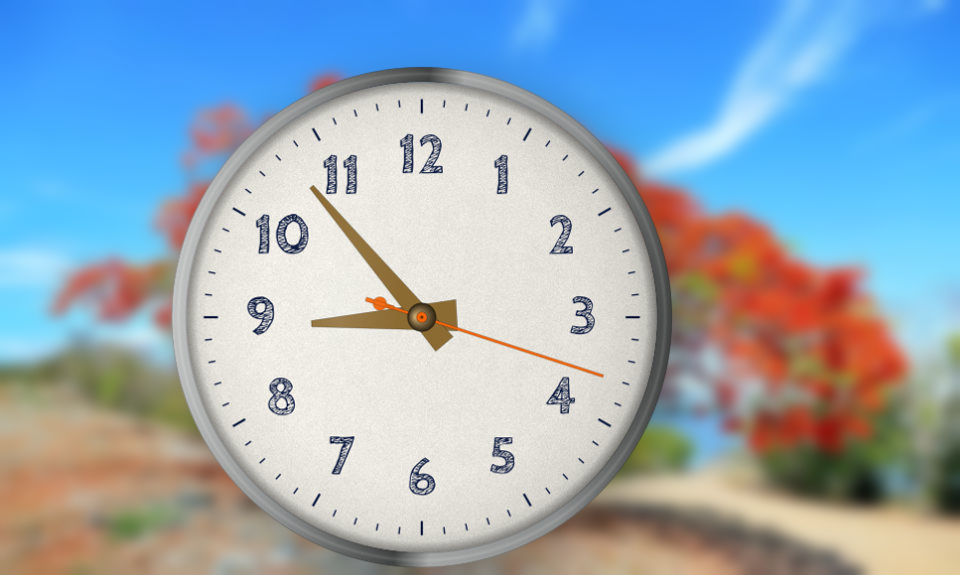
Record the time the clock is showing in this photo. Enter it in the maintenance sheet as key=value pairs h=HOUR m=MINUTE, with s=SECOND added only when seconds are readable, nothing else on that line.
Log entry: h=8 m=53 s=18
